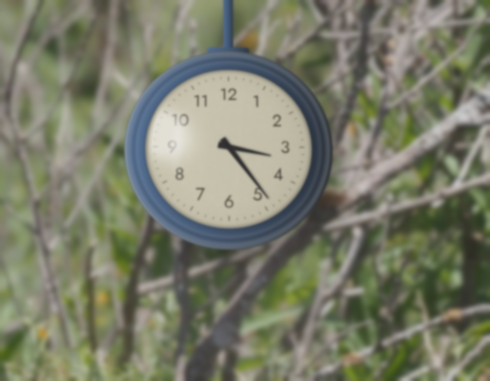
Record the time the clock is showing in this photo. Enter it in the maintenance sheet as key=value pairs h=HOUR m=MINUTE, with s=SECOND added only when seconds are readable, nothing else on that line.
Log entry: h=3 m=24
